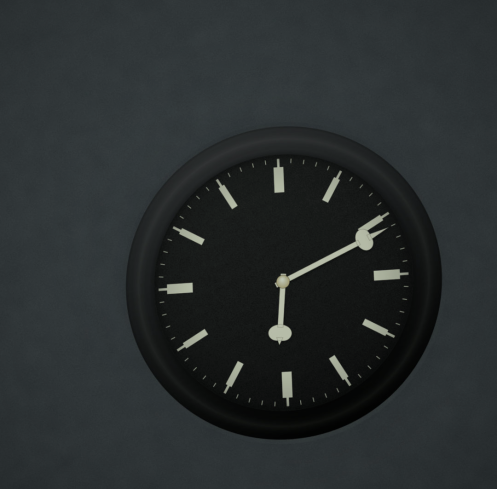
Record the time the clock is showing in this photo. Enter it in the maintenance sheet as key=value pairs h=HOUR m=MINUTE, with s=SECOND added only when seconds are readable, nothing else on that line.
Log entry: h=6 m=11
